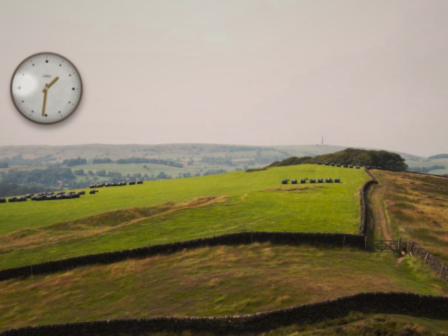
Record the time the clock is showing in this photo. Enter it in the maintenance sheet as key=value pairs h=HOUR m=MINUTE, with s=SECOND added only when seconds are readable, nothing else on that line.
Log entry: h=1 m=31
